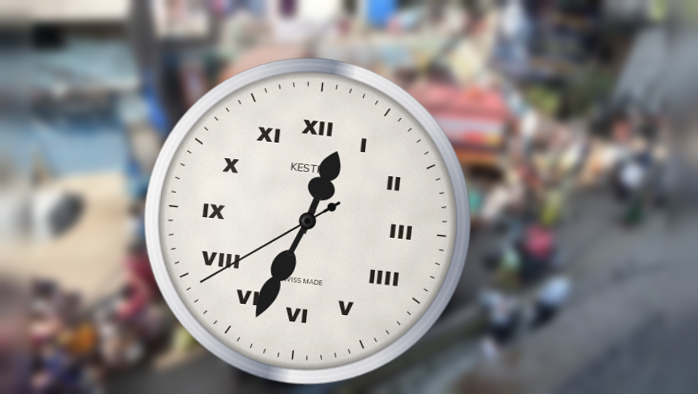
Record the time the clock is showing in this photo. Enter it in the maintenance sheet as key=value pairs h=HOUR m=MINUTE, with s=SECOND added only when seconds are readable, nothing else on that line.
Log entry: h=12 m=33 s=39
